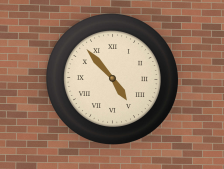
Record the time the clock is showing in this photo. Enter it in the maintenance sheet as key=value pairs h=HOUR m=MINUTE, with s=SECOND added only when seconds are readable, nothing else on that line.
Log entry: h=4 m=53
